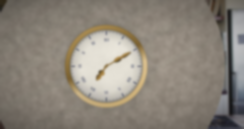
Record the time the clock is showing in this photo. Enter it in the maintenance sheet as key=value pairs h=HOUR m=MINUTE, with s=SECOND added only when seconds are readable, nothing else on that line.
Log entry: h=7 m=10
